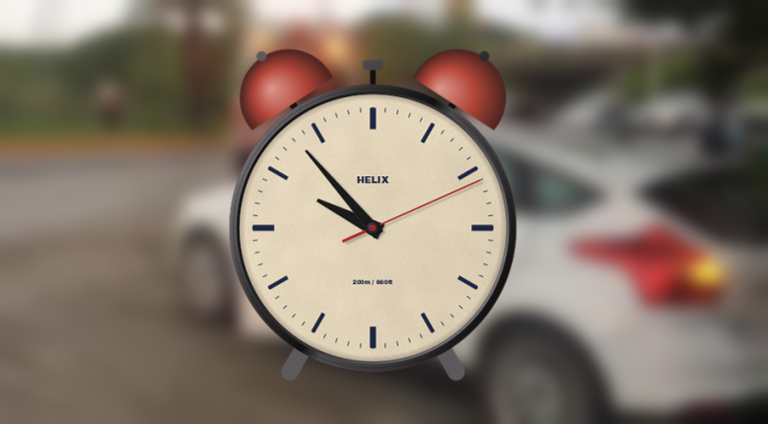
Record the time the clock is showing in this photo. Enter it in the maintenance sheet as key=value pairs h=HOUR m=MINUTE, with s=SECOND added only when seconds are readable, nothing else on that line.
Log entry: h=9 m=53 s=11
